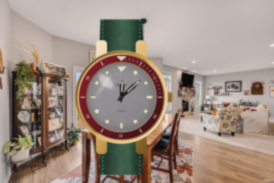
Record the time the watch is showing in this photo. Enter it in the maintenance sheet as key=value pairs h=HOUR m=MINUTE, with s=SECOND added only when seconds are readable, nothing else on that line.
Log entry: h=12 m=8
